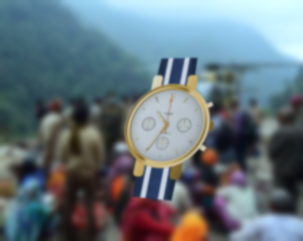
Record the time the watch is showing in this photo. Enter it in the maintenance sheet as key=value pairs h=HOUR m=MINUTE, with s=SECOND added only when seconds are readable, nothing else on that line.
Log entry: h=10 m=35
